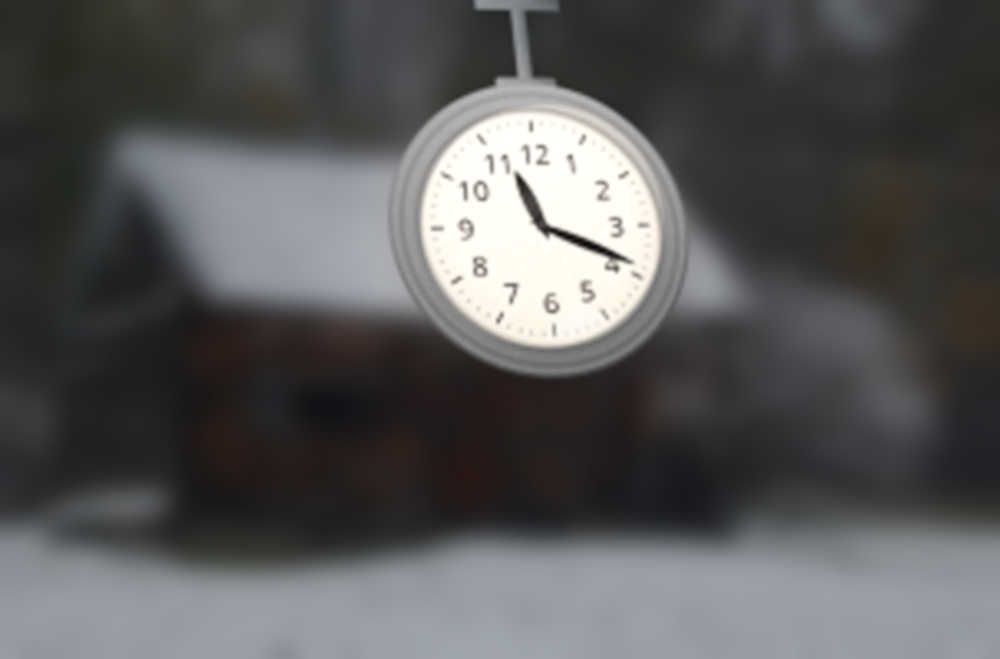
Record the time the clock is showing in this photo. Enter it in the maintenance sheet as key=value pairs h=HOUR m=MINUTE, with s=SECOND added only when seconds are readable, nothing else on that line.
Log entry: h=11 m=19
